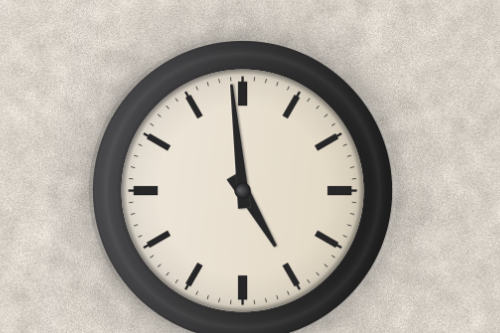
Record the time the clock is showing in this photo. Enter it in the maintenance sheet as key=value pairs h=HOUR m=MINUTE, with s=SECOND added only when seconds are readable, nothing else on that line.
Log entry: h=4 m=59
